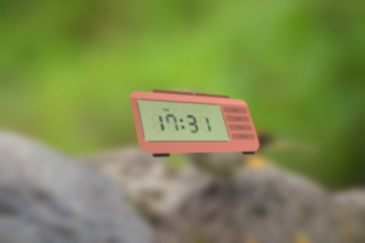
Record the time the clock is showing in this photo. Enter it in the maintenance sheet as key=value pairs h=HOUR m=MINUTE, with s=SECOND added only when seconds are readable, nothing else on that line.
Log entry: h=17 m=31
